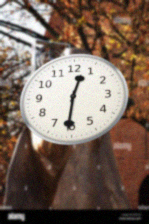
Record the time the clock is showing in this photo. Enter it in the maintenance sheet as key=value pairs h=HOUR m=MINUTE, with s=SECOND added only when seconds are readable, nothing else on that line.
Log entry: h=12 m=31
